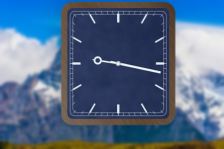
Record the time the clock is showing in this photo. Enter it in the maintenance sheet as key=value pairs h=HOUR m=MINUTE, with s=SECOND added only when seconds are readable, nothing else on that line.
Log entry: h=9 m=17
